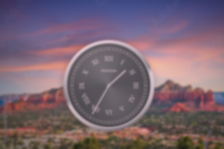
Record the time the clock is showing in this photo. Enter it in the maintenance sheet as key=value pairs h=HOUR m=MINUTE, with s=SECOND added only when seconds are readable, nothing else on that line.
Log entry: h=1 m=35
